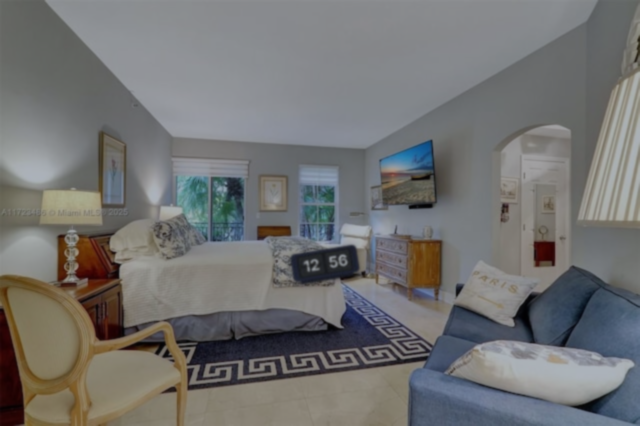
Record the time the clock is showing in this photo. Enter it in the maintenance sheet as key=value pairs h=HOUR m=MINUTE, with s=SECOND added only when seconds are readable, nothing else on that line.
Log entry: h=12 m=56
